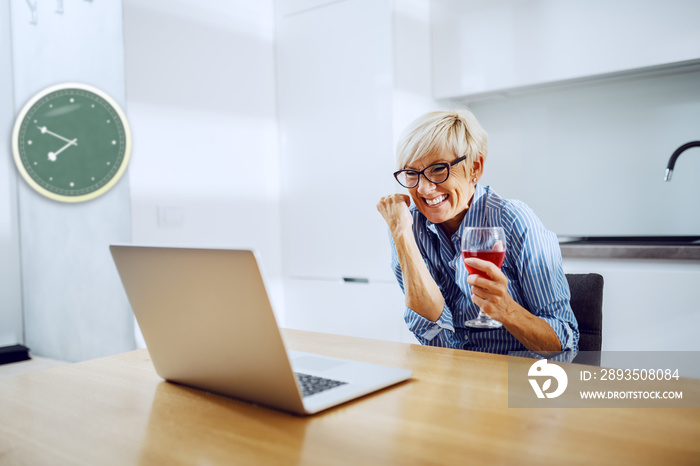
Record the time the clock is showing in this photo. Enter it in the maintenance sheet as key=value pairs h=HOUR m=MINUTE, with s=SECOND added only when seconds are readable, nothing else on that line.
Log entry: h=7 m=49
